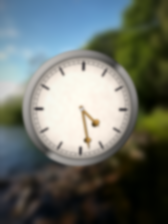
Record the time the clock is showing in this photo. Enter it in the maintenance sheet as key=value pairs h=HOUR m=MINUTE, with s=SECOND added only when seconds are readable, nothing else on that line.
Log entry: h=4 m=28
